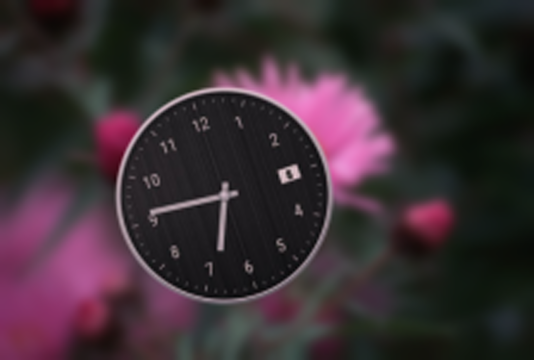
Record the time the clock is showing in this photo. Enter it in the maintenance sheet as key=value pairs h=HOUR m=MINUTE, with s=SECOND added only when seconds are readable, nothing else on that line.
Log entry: h=6 m=46
